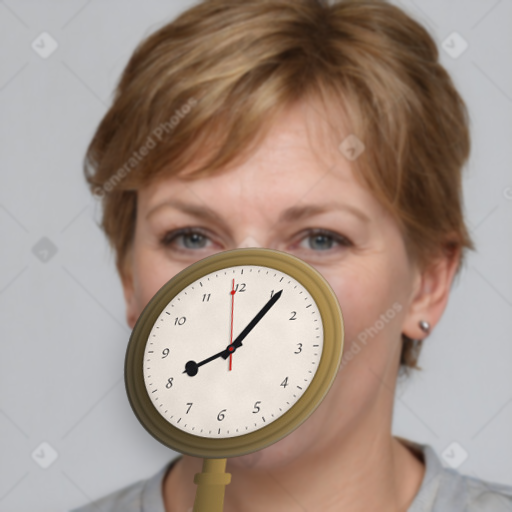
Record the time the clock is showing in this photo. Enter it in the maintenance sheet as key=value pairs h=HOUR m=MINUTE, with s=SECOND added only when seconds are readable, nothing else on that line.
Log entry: h=8 m=5 s=59
